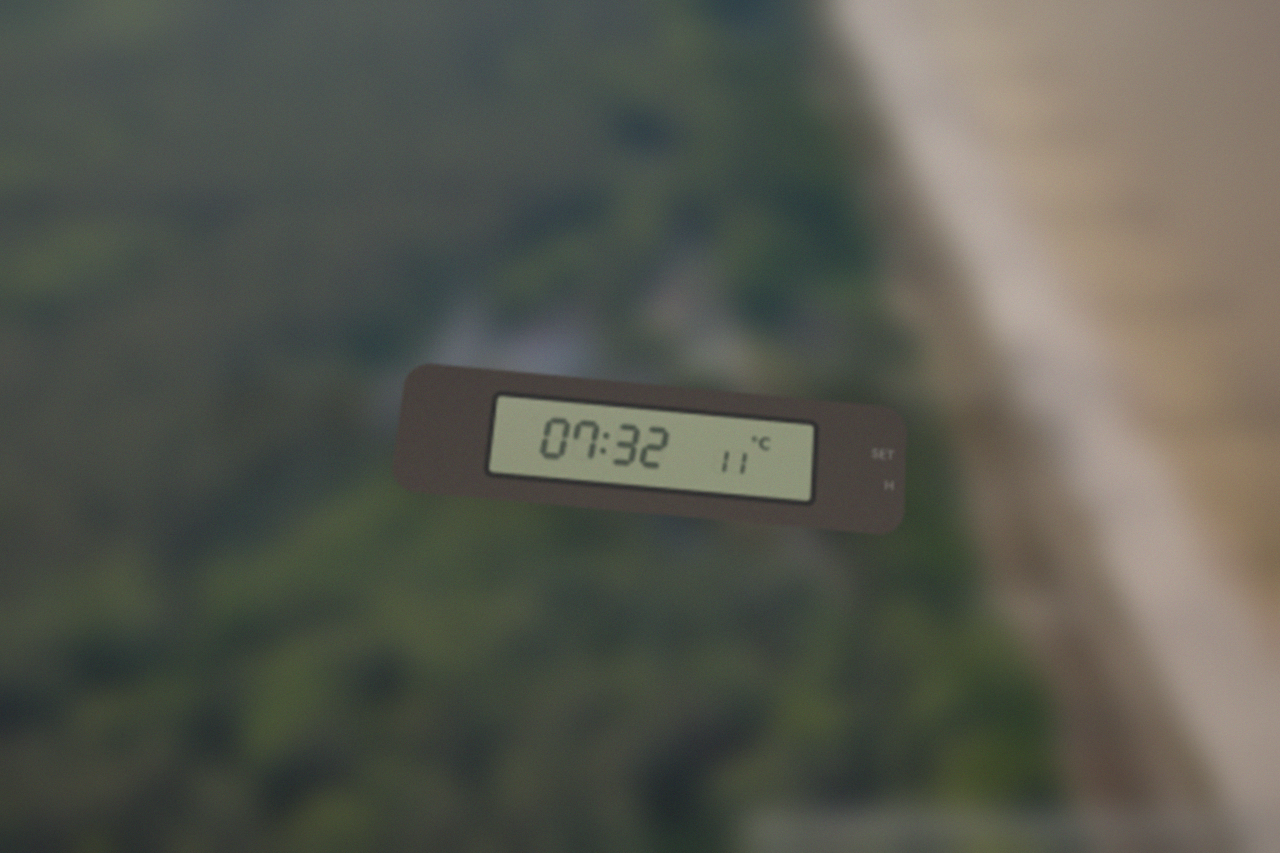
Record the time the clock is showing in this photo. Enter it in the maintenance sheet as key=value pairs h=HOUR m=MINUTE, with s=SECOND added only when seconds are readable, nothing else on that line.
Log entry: h=7 m=32
